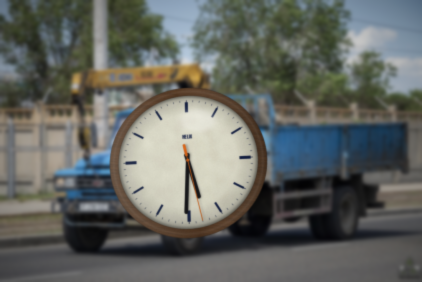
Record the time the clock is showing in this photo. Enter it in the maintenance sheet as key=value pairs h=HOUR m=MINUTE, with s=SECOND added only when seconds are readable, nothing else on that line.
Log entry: h=5 m=30 s=28
